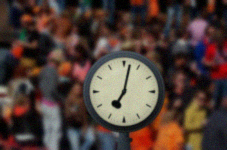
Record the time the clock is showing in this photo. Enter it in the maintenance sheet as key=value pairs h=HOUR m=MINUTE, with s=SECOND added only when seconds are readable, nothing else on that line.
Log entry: h=7 m=2
